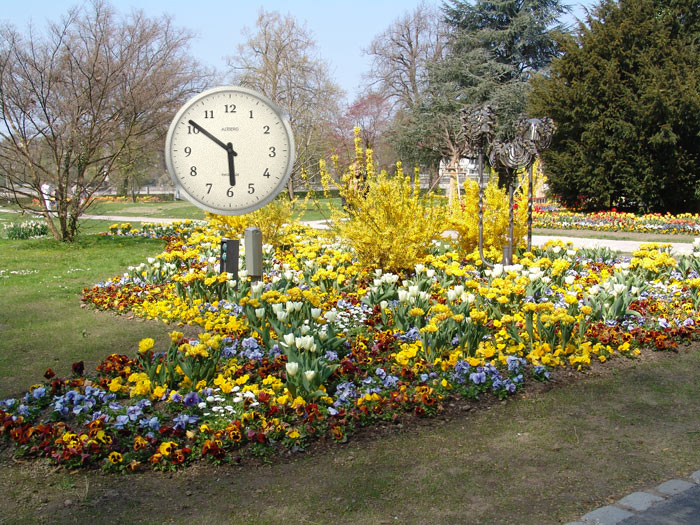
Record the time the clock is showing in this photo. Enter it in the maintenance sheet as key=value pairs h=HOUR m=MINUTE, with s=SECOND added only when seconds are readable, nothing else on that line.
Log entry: h=5 m=51
